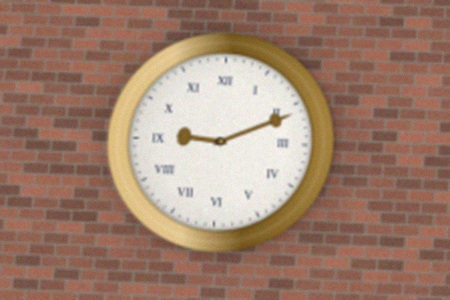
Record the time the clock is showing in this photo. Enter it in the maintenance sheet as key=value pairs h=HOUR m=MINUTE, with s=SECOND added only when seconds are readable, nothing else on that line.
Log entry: h=9 m=11
